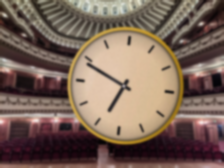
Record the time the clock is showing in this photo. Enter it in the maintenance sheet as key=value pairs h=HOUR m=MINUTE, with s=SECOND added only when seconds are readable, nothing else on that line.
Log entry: h=6 m=49
